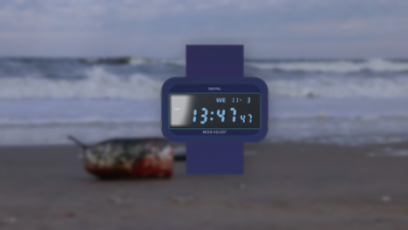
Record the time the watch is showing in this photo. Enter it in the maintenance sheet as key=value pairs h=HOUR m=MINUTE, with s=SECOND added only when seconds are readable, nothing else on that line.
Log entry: h=13 m=47 s=47
